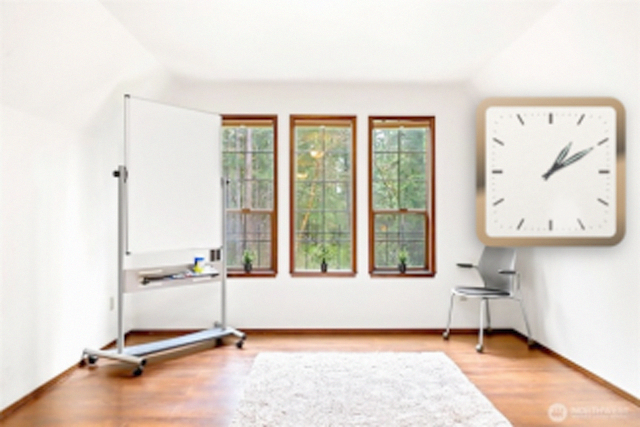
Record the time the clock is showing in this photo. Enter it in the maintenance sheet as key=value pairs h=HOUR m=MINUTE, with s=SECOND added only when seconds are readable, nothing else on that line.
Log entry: h=1 m=10
